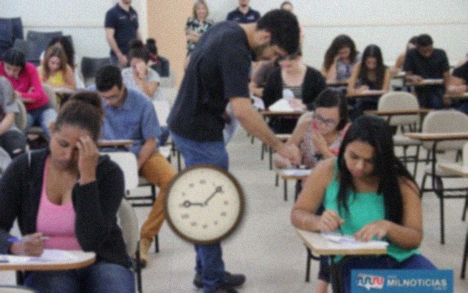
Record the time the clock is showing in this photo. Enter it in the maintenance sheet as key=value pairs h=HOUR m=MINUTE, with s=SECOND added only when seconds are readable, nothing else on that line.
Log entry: h=9 m=8
